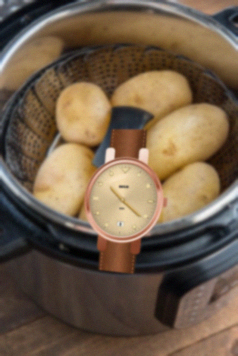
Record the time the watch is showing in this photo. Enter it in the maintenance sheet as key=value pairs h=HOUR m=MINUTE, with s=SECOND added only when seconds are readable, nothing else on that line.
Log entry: h=10 m=21
